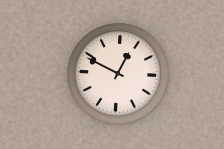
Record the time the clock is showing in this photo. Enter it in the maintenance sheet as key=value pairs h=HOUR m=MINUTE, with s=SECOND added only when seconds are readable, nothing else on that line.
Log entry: h=12 m=49
